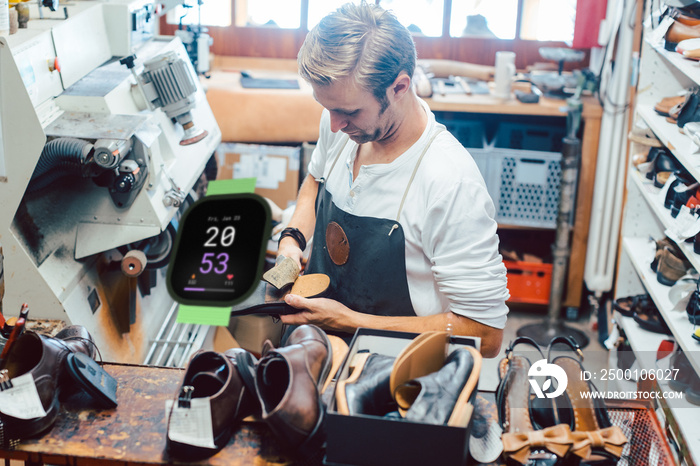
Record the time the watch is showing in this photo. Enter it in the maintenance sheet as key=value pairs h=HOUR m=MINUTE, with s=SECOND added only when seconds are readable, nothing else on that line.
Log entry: h=20 m=53
